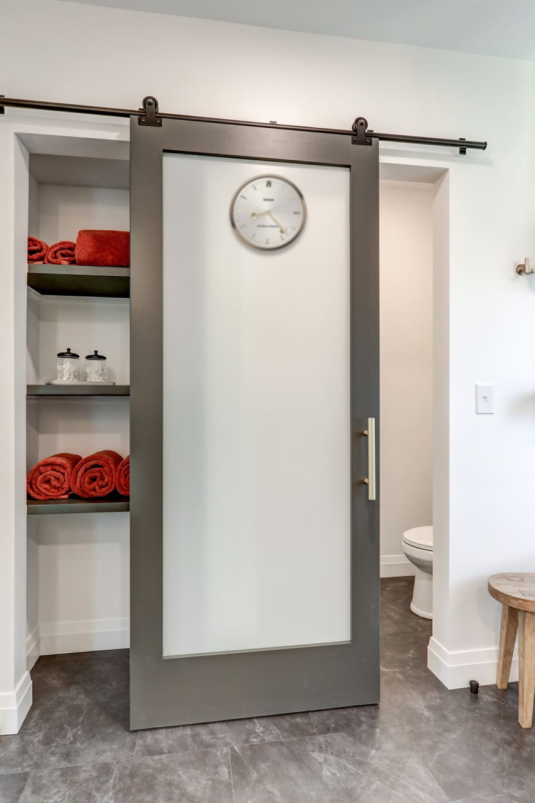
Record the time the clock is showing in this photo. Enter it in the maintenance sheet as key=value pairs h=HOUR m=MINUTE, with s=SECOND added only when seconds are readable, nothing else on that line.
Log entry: h=8 m=23
